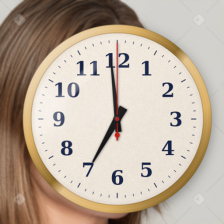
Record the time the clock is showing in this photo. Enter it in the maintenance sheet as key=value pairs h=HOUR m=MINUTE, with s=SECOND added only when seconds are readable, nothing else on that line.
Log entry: h=6 m=59 s=0
